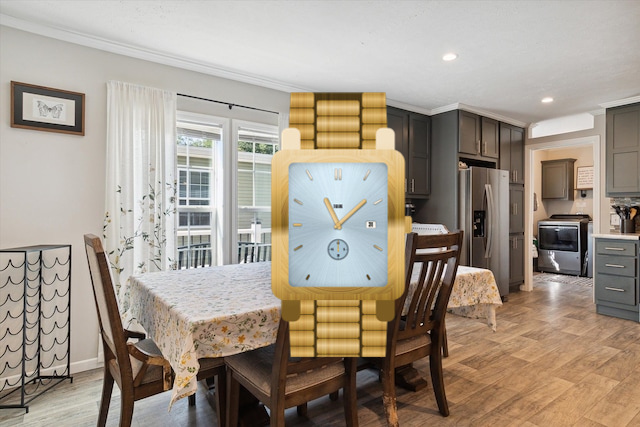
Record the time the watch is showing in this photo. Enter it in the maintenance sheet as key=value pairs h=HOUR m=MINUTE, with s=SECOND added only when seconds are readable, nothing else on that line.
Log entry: h=11 m=8
